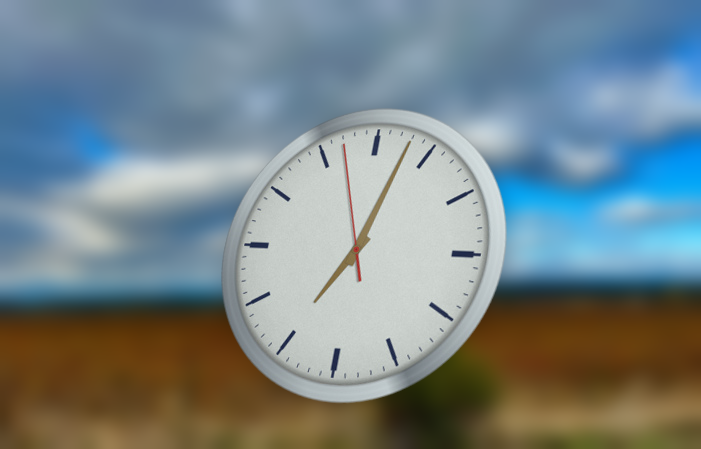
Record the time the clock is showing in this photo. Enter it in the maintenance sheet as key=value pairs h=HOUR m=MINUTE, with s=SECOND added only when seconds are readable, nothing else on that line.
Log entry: h=7 m=2 s=57
